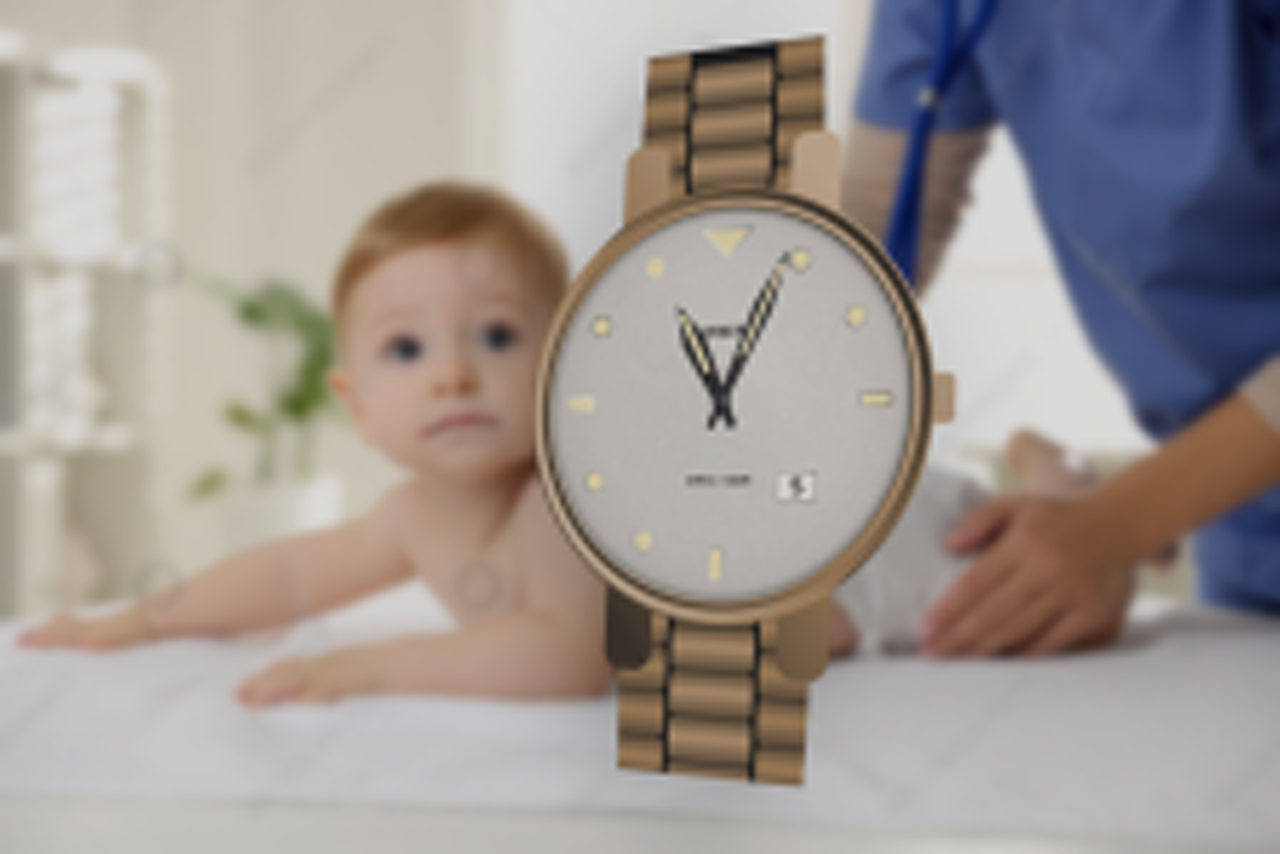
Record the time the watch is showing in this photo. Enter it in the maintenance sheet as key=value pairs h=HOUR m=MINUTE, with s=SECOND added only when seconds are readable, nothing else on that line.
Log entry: h=11 m=4
